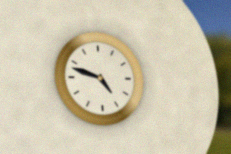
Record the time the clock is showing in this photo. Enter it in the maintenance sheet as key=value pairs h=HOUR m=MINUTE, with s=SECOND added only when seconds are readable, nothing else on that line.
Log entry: h=4 m=48
